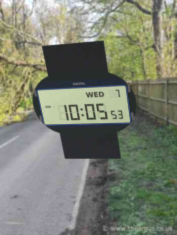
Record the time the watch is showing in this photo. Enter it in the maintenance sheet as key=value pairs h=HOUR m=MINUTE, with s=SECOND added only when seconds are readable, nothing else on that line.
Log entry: h=10 m=5
